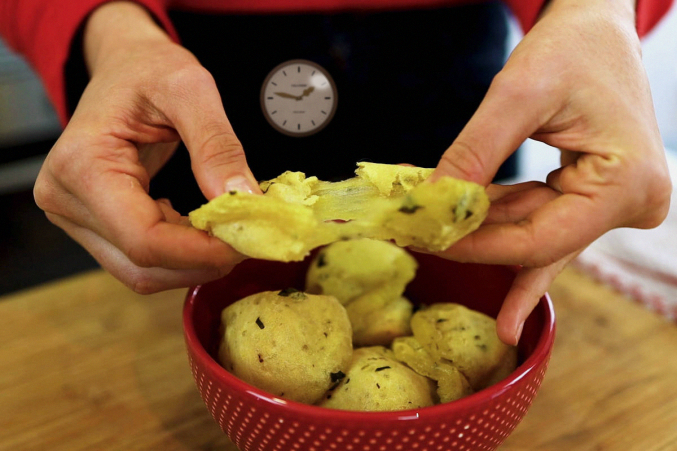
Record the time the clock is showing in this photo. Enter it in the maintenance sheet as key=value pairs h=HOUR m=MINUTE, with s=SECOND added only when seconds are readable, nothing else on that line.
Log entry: h=1 m=47
